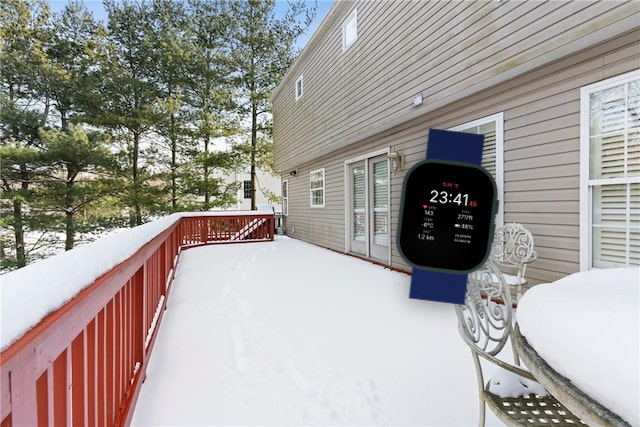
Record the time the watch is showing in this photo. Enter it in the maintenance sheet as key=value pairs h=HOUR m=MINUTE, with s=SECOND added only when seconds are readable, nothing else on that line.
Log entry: h=23 m=41
